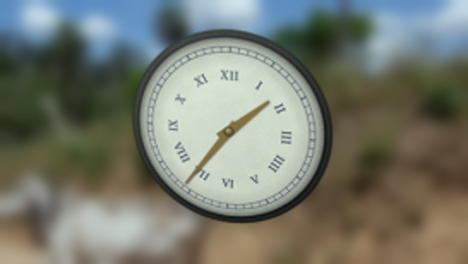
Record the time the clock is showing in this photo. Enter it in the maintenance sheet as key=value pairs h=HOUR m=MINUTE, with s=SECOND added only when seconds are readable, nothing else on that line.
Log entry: h=1 m=36
